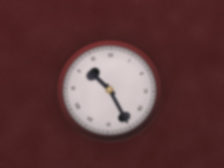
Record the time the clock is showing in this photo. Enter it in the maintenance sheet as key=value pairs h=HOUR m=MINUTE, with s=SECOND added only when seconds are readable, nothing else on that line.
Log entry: h=10 m=25
